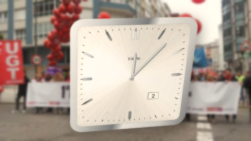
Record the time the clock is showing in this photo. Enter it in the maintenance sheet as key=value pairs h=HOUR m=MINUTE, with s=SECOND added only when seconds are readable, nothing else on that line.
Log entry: h=12 m=7
